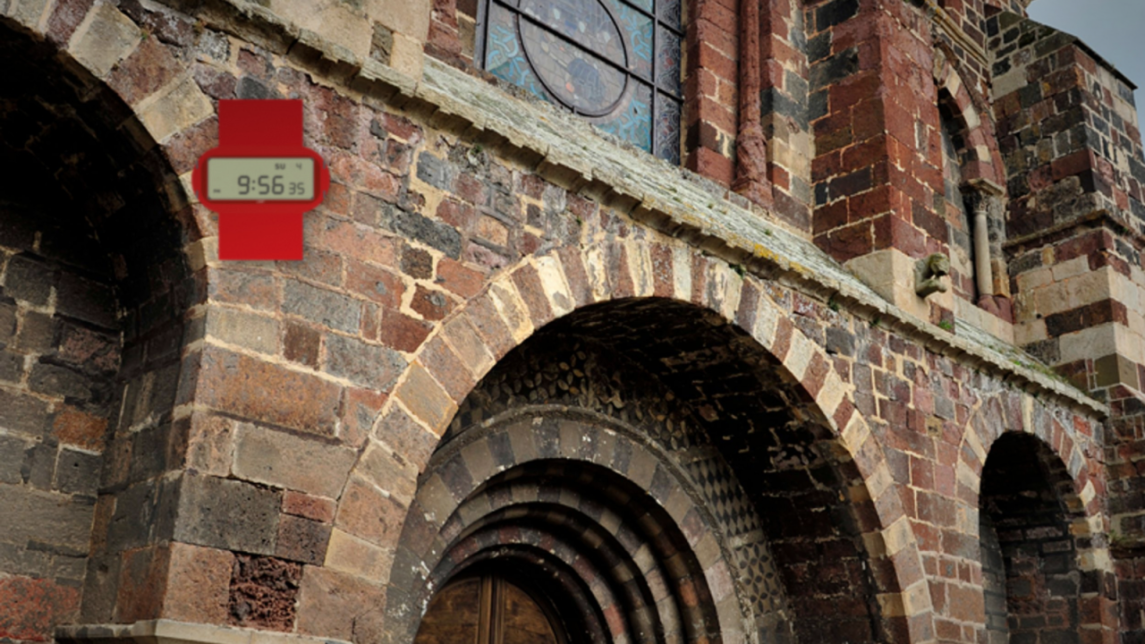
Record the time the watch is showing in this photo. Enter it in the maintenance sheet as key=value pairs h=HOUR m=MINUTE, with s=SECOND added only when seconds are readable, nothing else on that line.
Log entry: h=9 m=56 s=35
